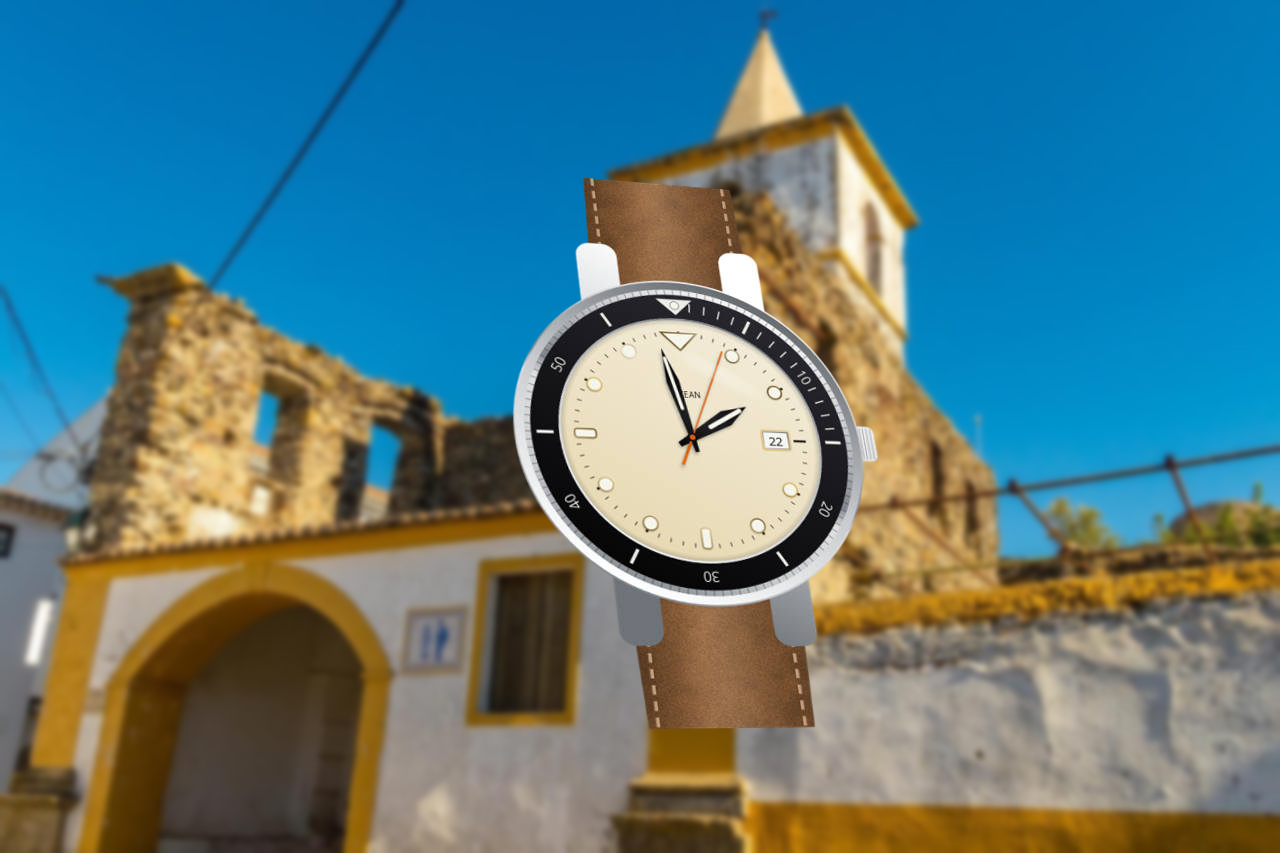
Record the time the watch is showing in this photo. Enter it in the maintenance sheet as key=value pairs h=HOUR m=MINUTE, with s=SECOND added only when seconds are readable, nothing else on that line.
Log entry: h=1 m=58 s=4
